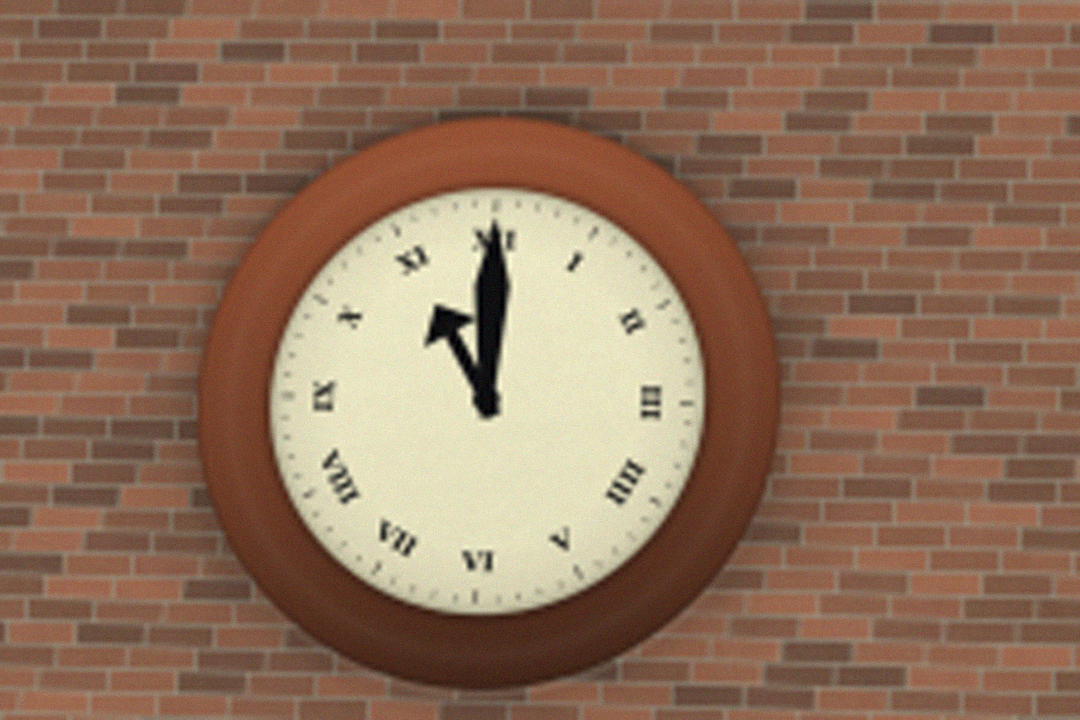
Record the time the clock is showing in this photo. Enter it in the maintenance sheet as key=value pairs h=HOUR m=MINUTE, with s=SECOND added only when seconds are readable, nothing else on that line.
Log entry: h=11 m=0
